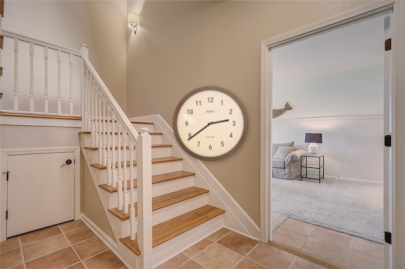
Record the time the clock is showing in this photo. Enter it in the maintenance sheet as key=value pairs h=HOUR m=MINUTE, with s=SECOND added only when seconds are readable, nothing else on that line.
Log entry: h=2 m=39
